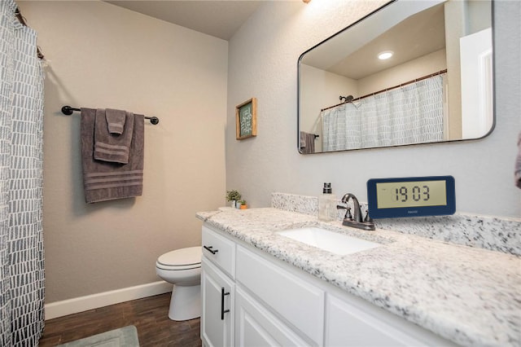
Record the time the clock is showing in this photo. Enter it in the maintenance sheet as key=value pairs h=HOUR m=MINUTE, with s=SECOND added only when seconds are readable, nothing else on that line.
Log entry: h=19 m=3
